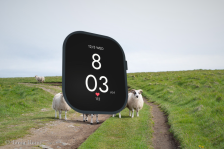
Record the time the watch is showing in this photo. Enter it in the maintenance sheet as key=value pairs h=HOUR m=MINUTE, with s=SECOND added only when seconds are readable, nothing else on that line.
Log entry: h=8 m=3
